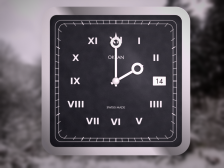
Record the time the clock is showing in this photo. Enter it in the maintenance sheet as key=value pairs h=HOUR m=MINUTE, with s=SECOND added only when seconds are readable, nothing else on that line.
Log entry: h=2 m=0
